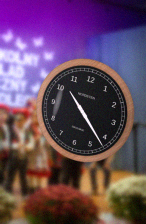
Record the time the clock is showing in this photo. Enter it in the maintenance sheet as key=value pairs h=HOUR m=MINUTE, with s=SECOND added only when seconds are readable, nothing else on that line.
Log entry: h=10 m=22
